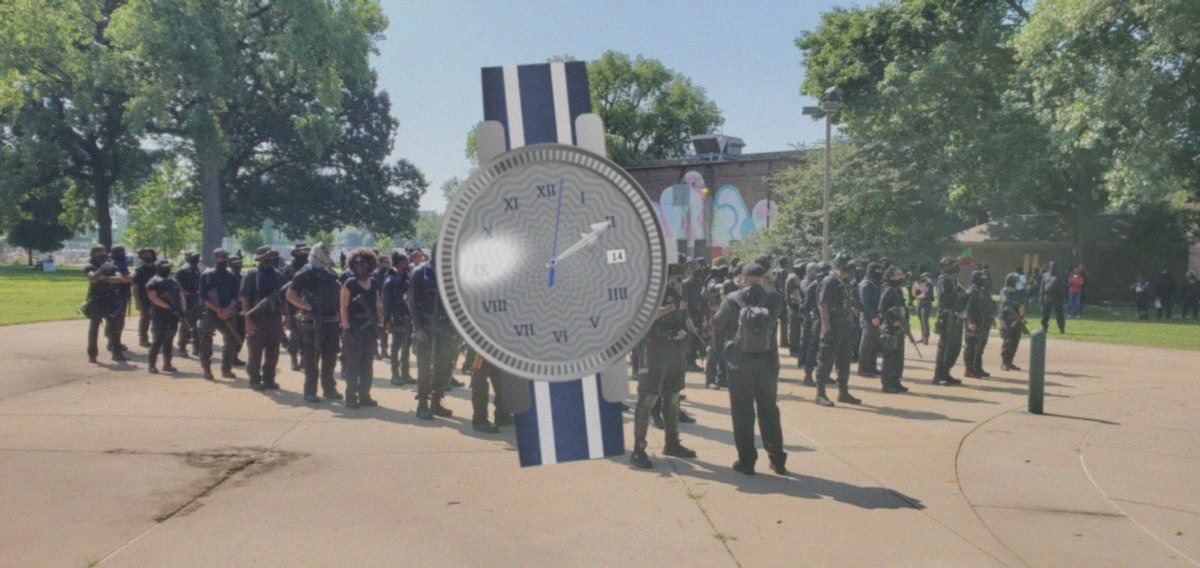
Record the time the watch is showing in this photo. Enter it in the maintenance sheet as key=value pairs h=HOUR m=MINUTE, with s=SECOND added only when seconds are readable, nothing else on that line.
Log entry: h=2 m=10 s=2
